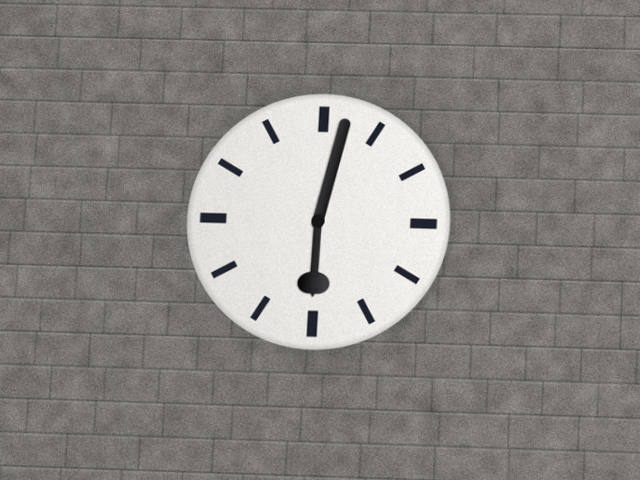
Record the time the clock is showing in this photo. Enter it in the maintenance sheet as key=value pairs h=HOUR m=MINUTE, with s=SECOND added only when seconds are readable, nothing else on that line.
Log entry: h=6 m=2
